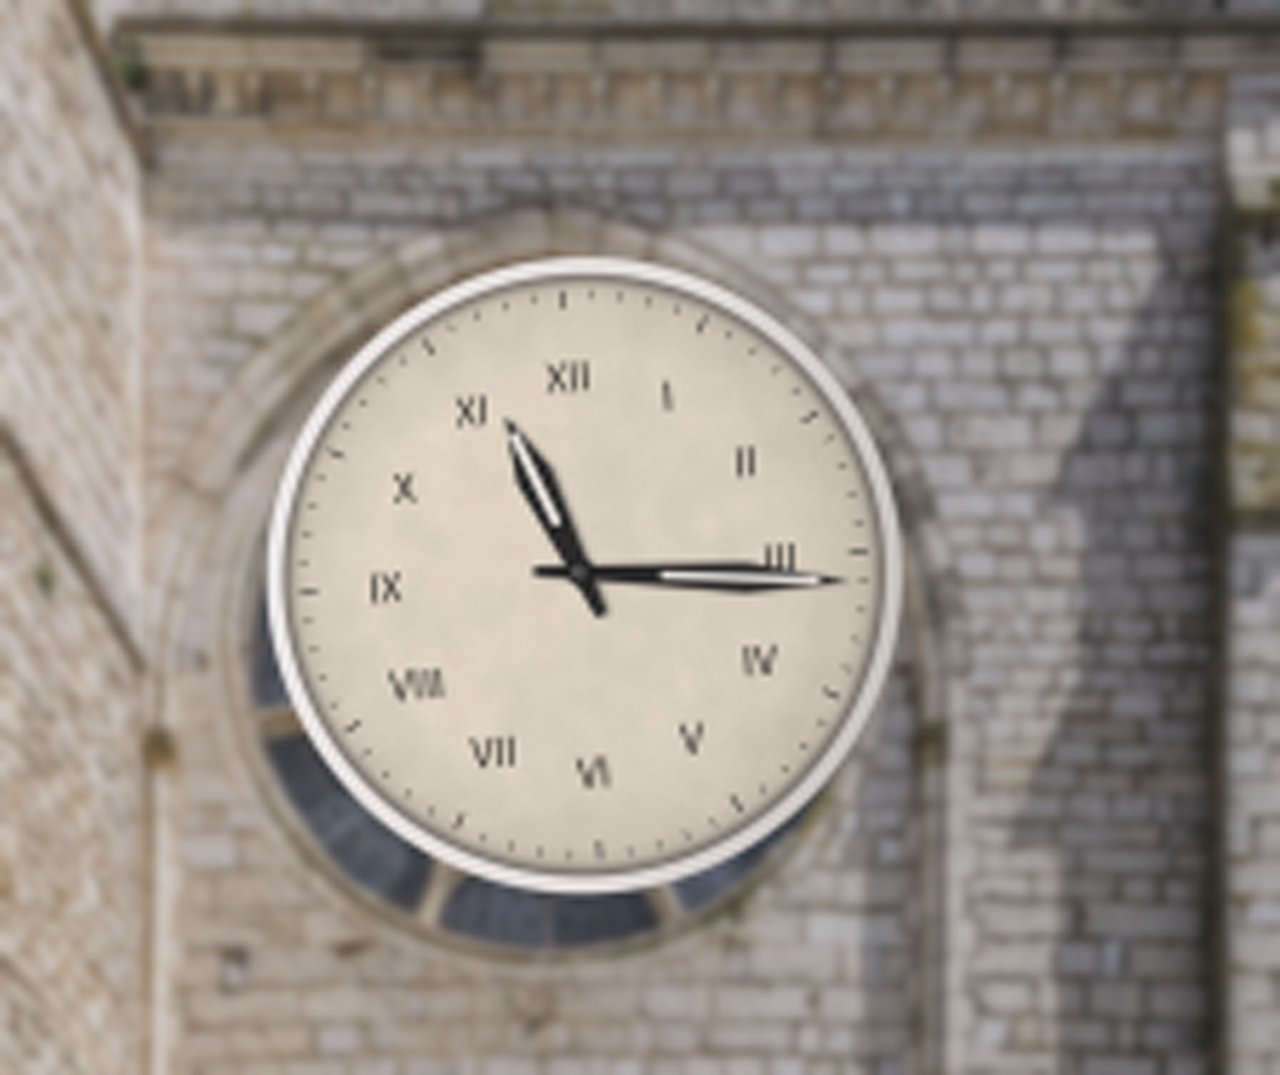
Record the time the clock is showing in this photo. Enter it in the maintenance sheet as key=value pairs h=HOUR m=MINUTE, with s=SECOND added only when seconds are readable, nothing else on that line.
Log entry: h=11 m=16
